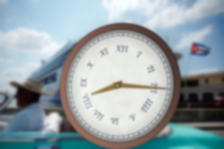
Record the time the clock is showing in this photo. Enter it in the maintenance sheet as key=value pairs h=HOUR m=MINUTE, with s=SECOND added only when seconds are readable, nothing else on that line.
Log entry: h=8 m=15
